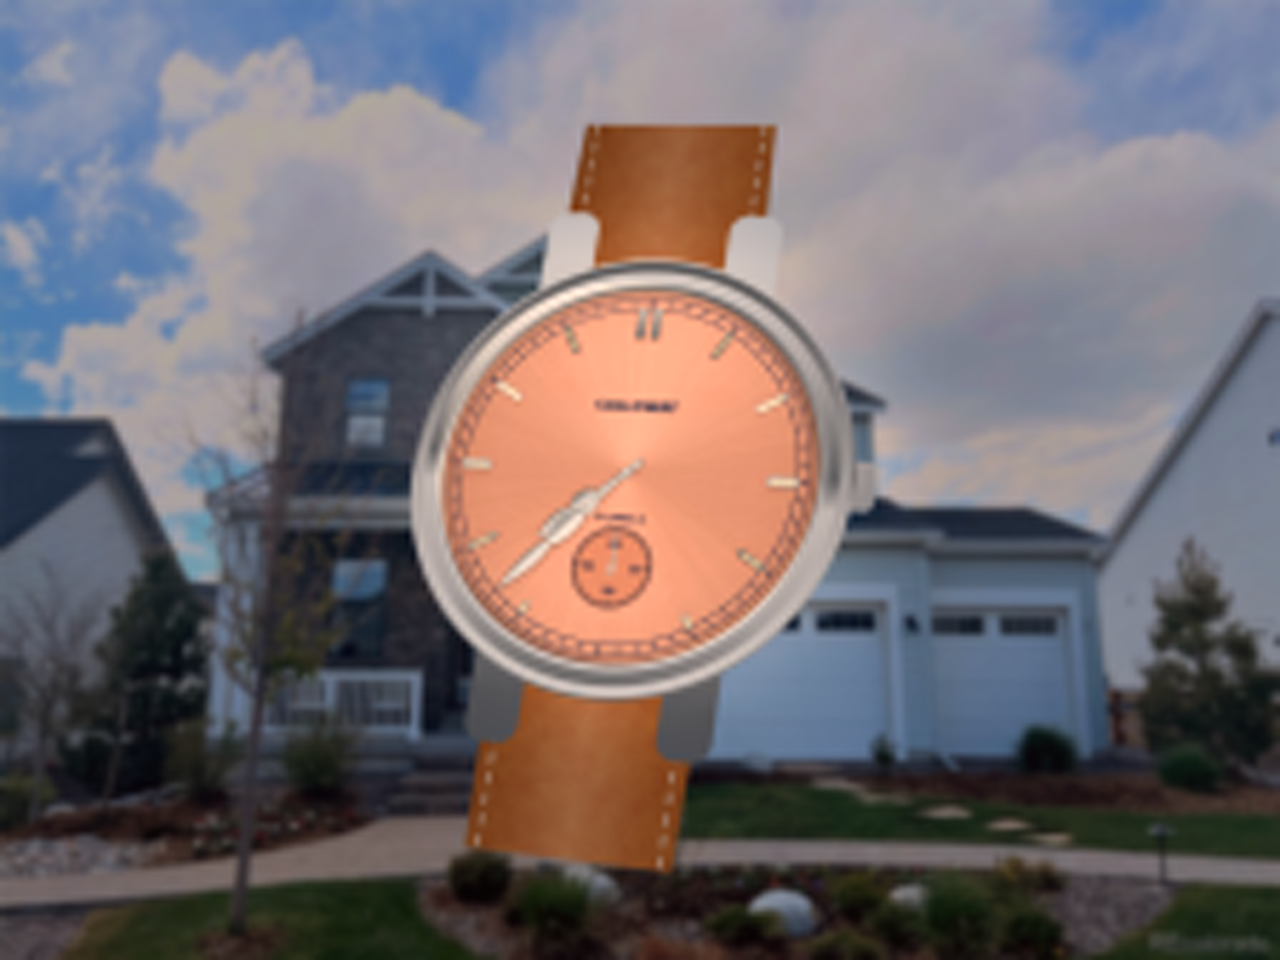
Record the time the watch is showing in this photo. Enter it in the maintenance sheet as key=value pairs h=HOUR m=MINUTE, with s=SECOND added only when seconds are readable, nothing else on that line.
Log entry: h=7 m=37
